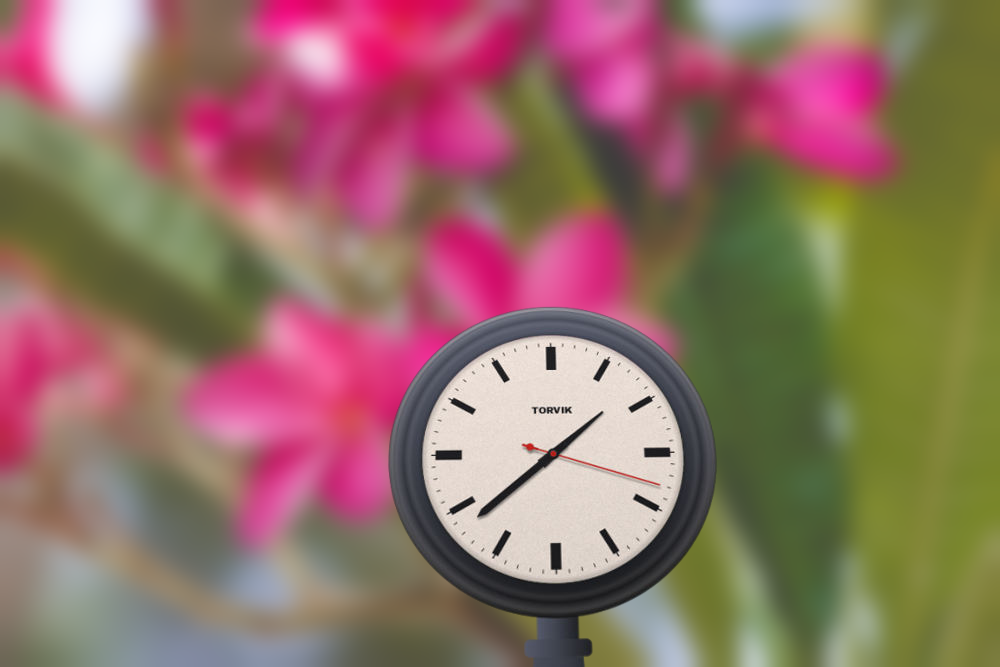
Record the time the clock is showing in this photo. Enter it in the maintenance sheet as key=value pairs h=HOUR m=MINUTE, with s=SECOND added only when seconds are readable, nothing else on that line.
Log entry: h=1 m=38 s=18
